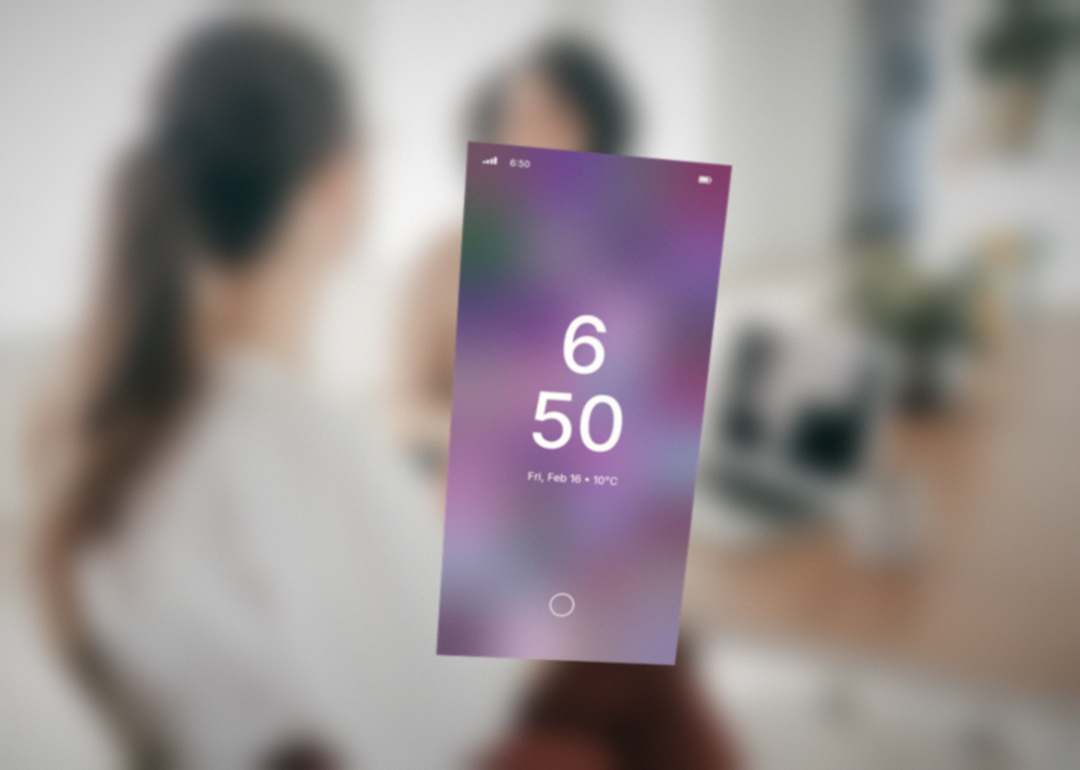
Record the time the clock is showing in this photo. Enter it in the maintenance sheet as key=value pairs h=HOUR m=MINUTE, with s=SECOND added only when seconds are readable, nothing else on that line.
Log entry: h=6 m=50
